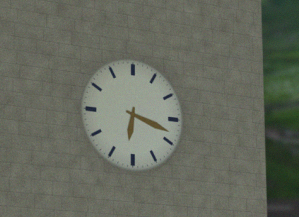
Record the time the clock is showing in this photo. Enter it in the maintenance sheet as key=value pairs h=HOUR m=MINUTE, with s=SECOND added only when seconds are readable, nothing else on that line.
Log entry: h=6 m=18
